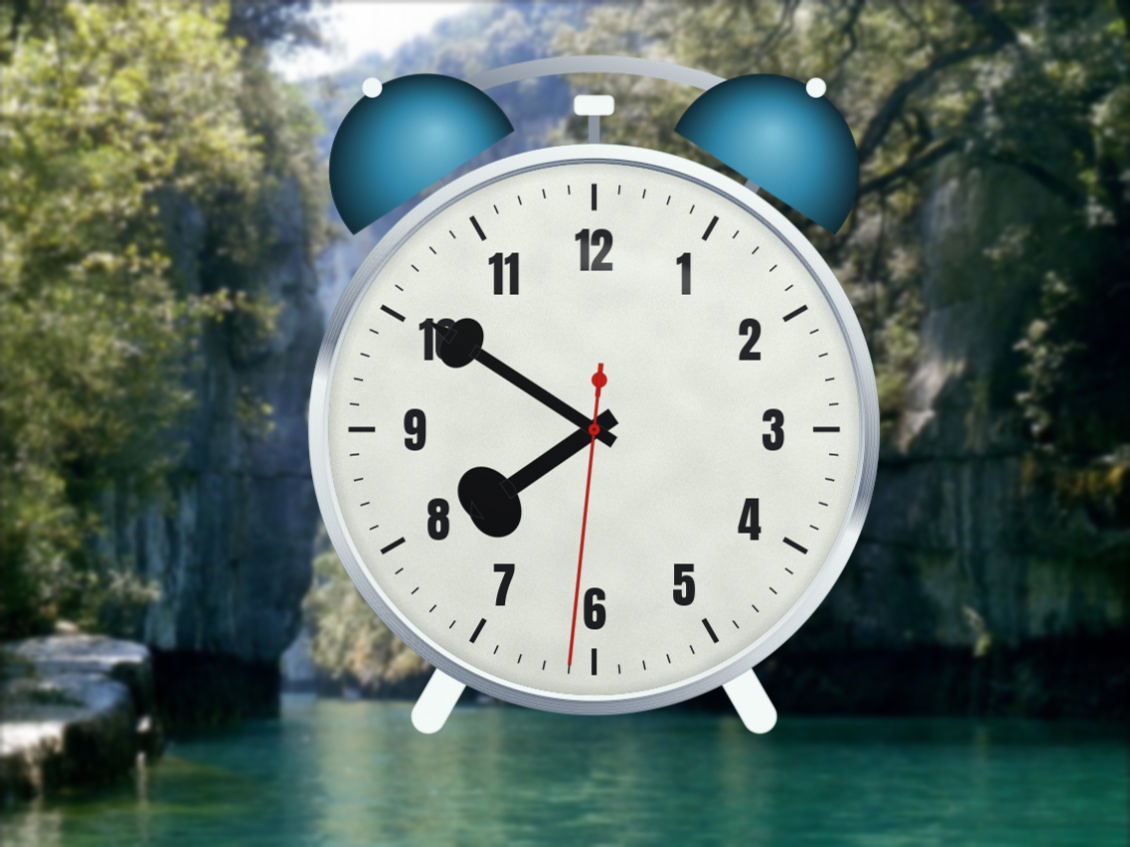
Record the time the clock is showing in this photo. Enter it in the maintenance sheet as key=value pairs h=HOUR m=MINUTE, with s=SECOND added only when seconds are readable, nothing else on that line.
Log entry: h=7 m=50 s=31
